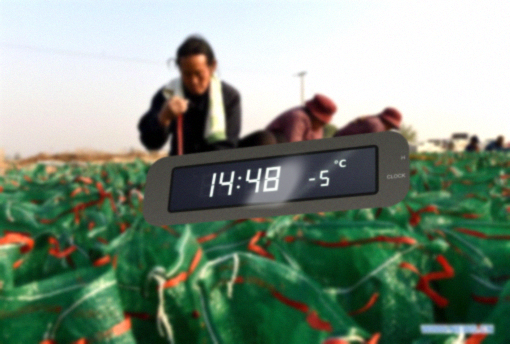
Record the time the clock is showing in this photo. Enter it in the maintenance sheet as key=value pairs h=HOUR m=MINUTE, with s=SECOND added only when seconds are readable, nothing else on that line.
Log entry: h=14 m=48
